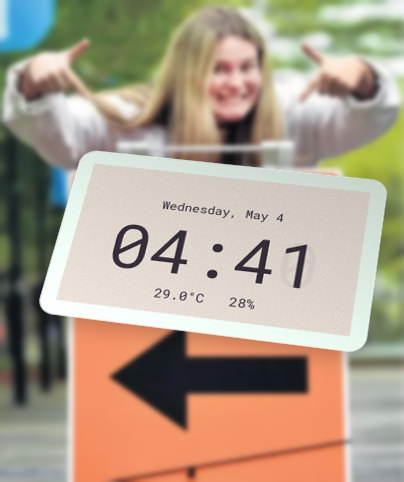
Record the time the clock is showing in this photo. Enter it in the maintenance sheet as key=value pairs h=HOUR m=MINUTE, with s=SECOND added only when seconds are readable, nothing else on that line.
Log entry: h=4 m=41
